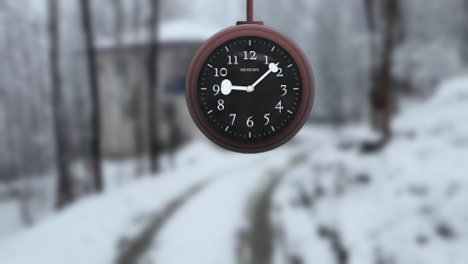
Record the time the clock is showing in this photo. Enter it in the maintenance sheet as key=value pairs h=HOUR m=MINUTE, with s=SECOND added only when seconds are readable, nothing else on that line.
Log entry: h=9 m=8
